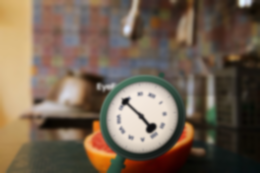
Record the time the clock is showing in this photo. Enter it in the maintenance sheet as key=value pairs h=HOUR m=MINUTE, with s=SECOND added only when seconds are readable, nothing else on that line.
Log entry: h=3 m=48
